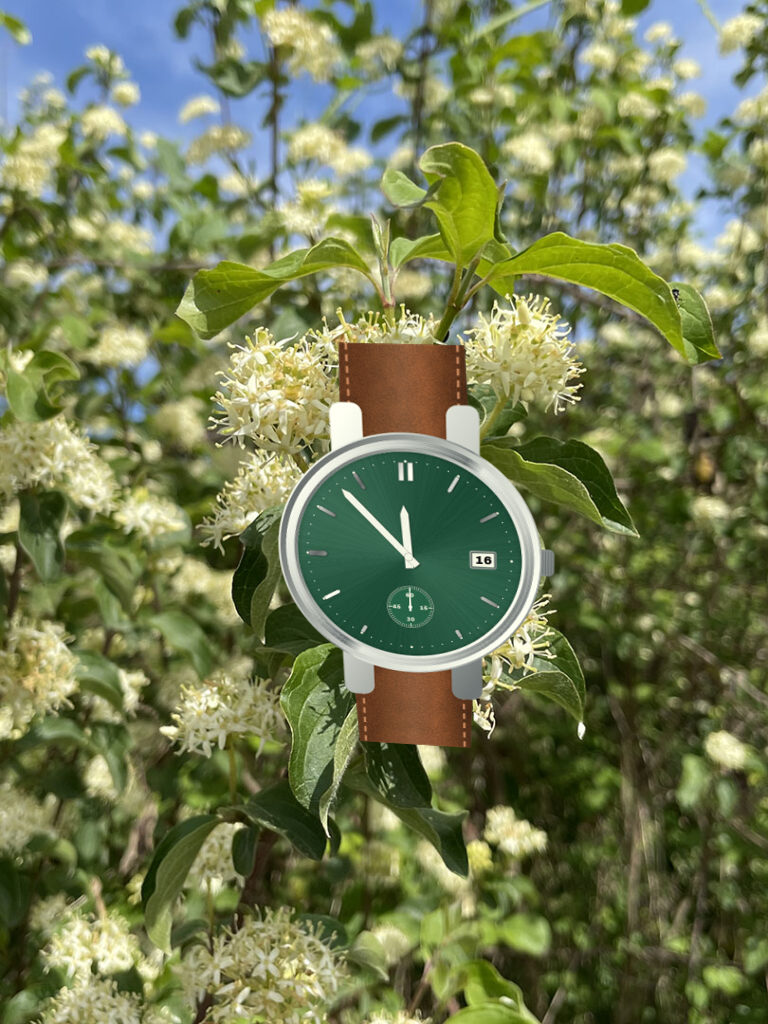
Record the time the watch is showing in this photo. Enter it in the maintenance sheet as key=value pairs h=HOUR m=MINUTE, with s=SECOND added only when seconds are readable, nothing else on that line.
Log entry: h=11 m=53
